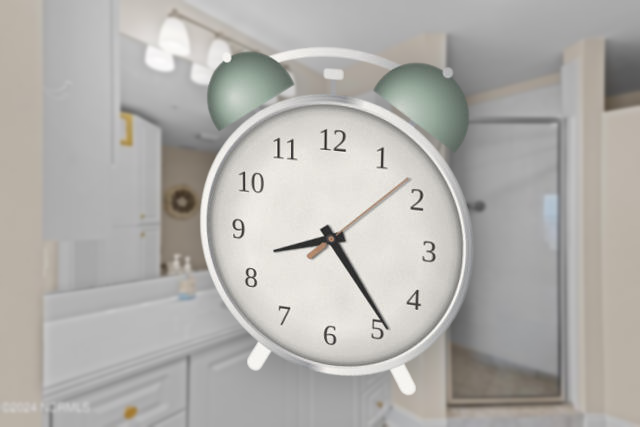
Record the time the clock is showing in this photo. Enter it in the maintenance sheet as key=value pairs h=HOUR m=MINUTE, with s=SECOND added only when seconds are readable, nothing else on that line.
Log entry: h=8 m=24 s=8
